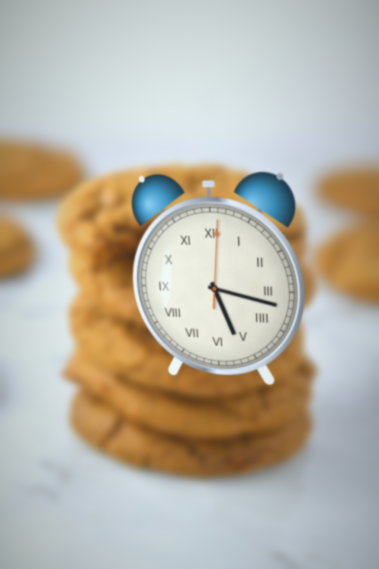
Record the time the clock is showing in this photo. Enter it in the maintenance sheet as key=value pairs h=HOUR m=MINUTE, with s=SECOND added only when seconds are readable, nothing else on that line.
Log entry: h=5 m=17 s=1
